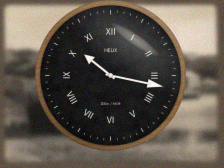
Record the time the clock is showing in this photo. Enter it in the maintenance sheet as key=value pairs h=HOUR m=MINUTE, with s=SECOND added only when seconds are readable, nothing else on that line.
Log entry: h=10 m=17
